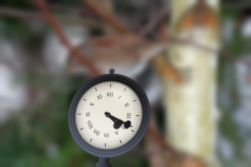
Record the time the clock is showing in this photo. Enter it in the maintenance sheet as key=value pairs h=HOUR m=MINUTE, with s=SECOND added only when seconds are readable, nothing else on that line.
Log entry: h=4 m=19
